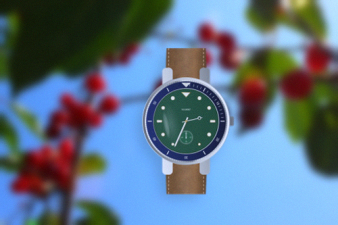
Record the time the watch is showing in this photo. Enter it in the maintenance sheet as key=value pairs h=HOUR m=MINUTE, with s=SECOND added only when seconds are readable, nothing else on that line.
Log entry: h=2 m=34
